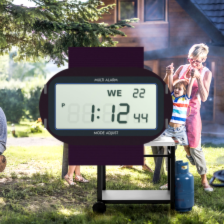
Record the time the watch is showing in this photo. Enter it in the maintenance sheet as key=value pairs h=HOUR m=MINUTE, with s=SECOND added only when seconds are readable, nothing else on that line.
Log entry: h=1 m=12 s=44
